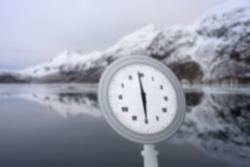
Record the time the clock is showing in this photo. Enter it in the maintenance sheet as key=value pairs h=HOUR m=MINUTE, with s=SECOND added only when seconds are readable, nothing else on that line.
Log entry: h=5 m=59
